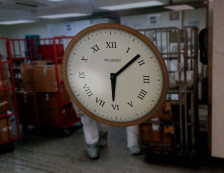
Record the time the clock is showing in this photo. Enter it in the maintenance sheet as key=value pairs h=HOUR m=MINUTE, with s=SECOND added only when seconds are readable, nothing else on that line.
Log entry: h=6 m=8
